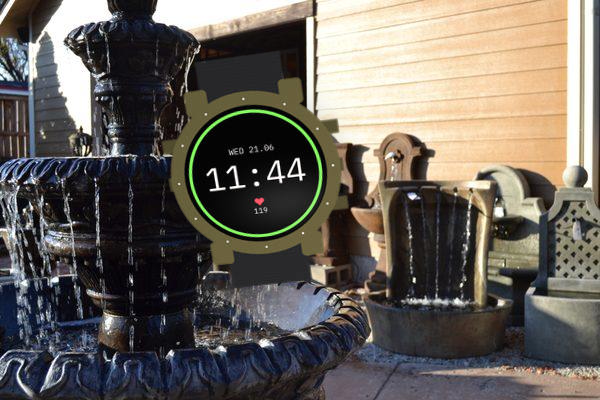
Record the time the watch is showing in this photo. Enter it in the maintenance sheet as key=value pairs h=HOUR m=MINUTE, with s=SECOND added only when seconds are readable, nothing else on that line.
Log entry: h=11 m=44
